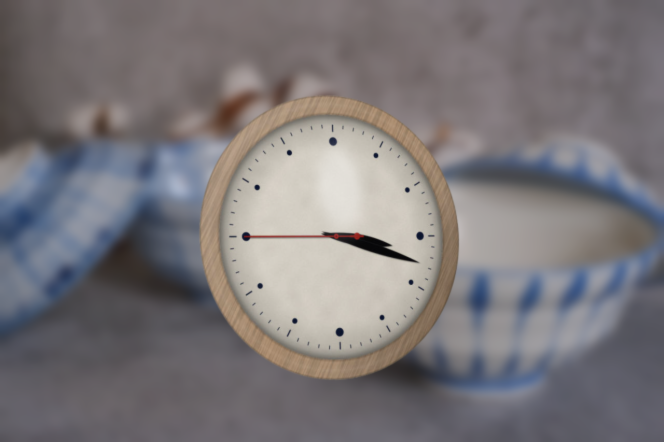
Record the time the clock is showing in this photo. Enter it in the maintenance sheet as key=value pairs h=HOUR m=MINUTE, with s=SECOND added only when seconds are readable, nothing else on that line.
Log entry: h=3 m=17 s=45
